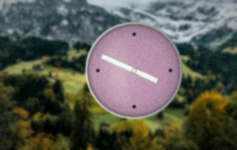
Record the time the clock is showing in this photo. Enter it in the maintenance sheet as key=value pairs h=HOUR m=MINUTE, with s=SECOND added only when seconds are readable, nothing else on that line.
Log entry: h=3 m=49
